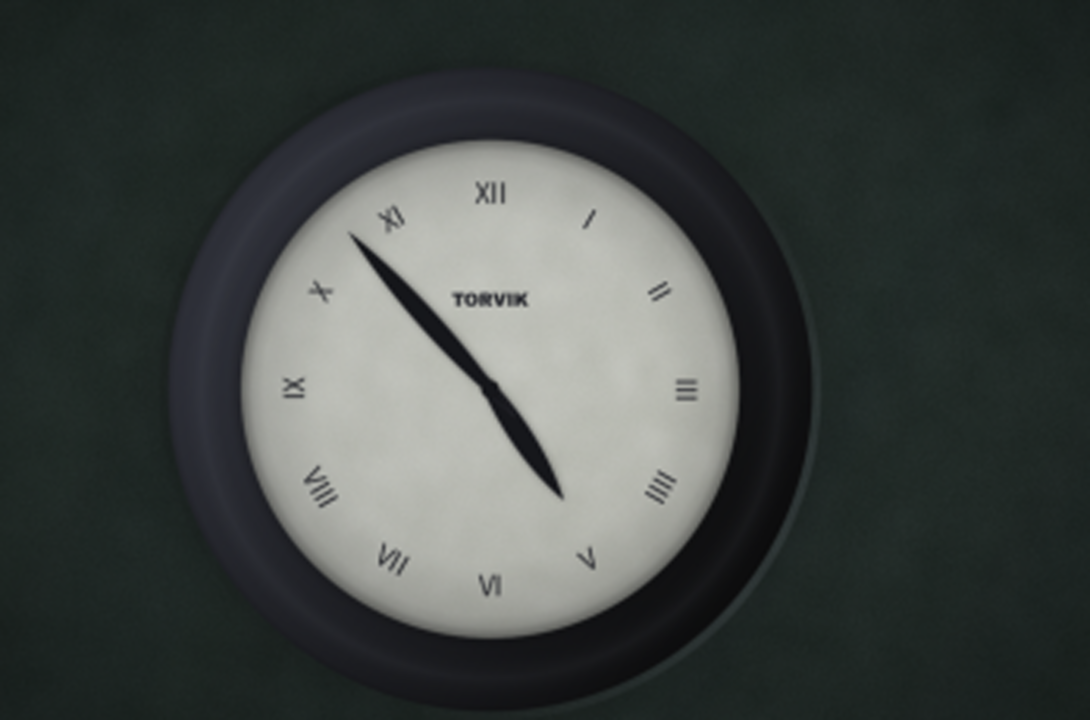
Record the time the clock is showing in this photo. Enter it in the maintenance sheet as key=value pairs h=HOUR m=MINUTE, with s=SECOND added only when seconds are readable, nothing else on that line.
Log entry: h=4 m=53
